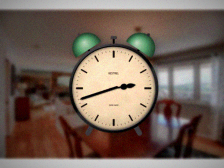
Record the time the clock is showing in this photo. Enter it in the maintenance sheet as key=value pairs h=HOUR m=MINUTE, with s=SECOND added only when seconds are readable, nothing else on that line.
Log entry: h=2 m=42
